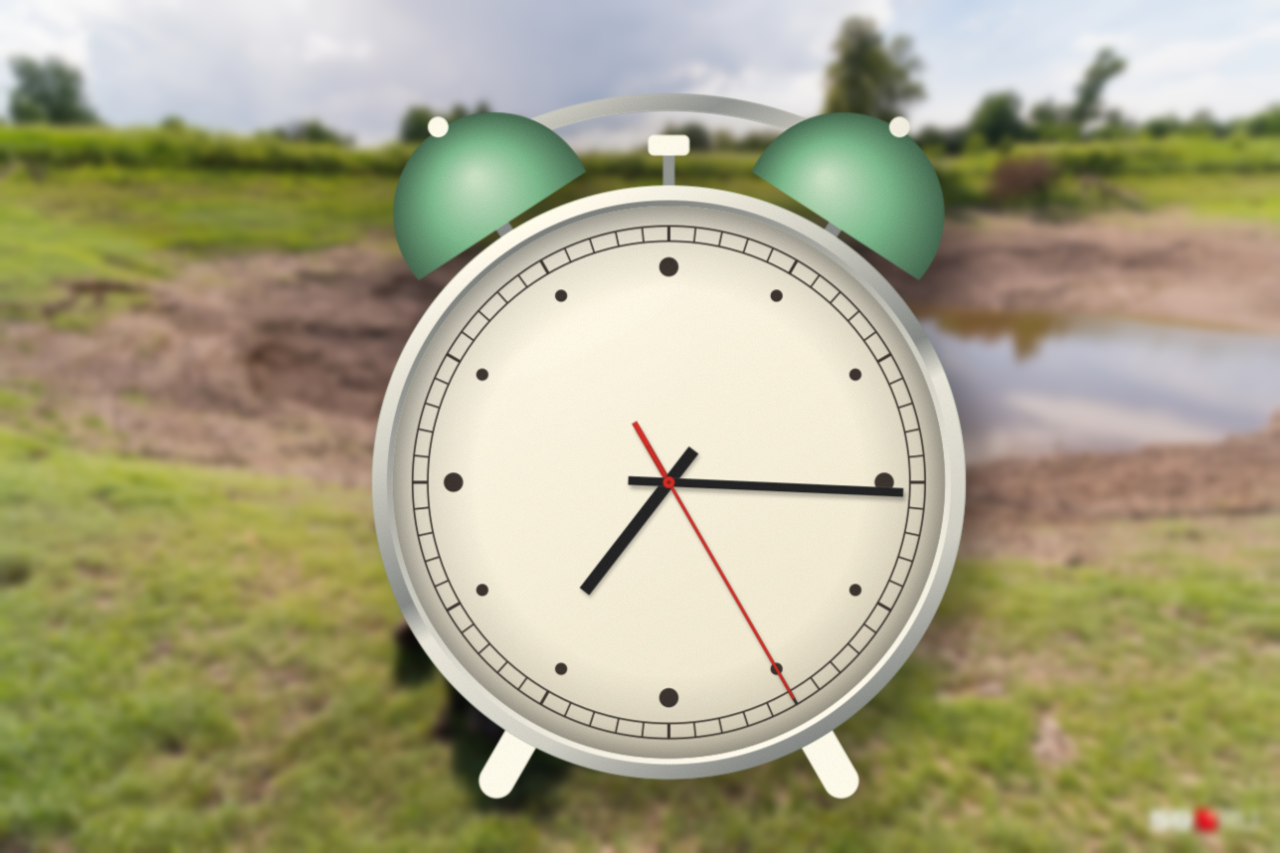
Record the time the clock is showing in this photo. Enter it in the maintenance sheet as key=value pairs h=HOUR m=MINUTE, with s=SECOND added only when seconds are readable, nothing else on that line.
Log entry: h=7 m=15 s=25
